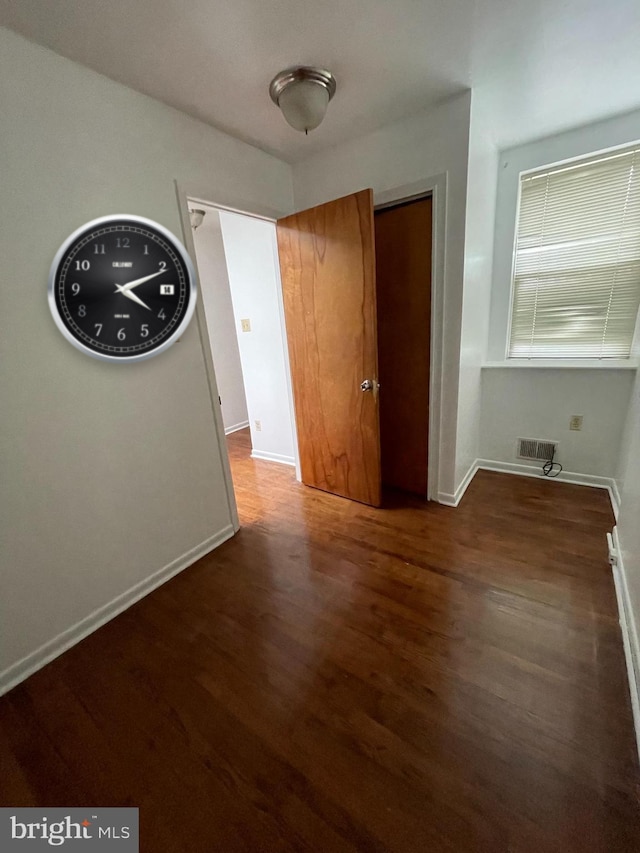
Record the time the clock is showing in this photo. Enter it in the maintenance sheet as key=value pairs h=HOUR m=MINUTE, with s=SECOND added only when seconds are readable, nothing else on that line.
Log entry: h=4 m=11
